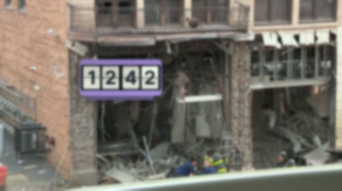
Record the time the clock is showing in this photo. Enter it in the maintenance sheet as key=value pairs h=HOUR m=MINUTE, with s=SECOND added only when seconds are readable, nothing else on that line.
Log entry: h=12 m=42
